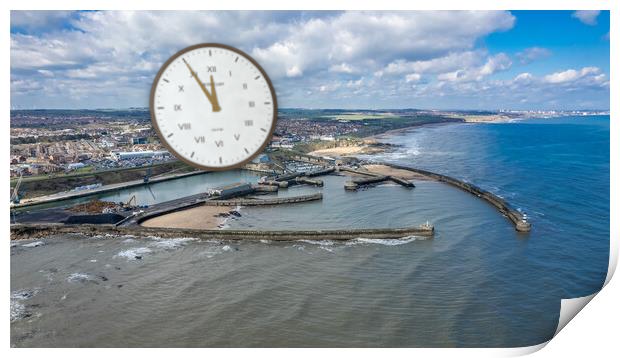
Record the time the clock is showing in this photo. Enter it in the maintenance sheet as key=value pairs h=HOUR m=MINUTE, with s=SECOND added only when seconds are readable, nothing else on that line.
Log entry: h=11 m=55
